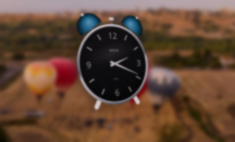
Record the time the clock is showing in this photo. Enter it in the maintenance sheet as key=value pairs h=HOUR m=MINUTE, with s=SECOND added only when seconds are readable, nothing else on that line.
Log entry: h=2 m=19
